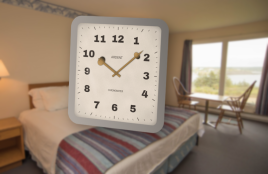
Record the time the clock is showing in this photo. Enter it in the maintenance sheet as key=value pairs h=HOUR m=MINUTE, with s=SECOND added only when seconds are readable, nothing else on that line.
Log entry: h=10 m=8
